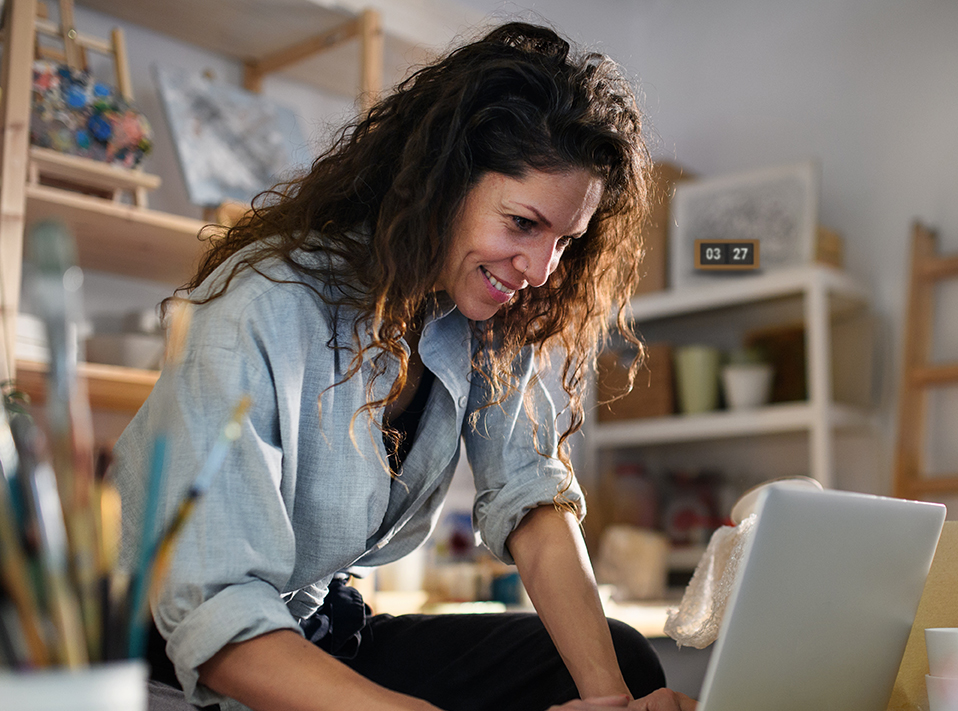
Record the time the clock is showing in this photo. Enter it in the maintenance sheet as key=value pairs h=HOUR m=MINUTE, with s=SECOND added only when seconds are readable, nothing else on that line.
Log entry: h=3 m=27
